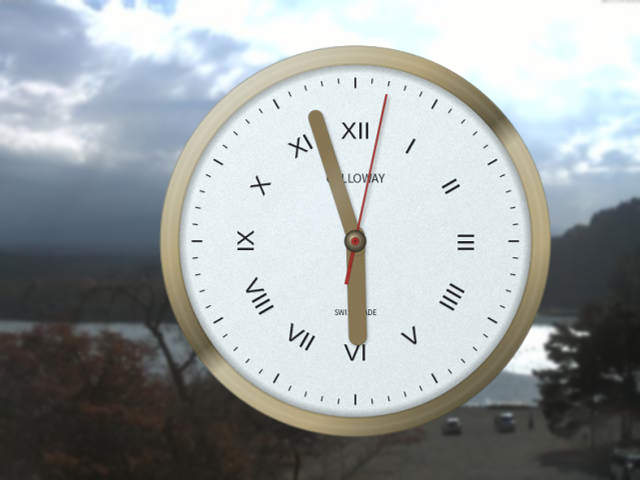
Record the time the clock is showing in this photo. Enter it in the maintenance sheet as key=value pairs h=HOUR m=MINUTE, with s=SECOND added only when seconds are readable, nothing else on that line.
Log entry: h=5 m=57 s=2
